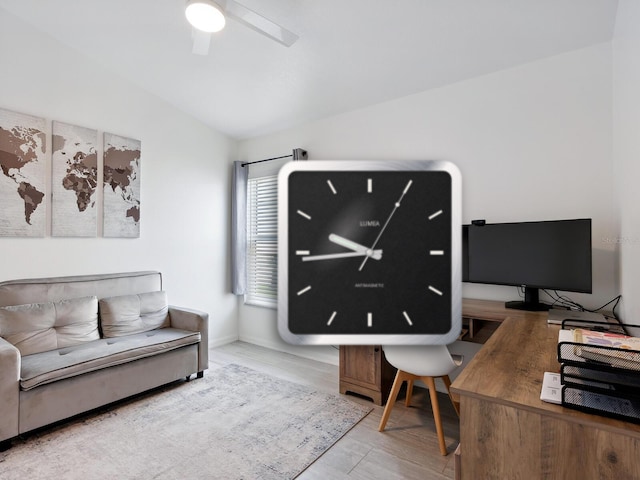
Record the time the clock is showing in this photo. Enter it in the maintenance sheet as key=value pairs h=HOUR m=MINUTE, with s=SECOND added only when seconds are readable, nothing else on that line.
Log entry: h=9 m=44 s=5
